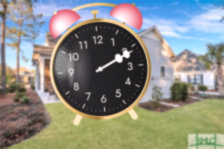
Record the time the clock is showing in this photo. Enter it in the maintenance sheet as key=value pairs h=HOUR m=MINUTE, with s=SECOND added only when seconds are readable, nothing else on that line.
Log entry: h=2 m=11
